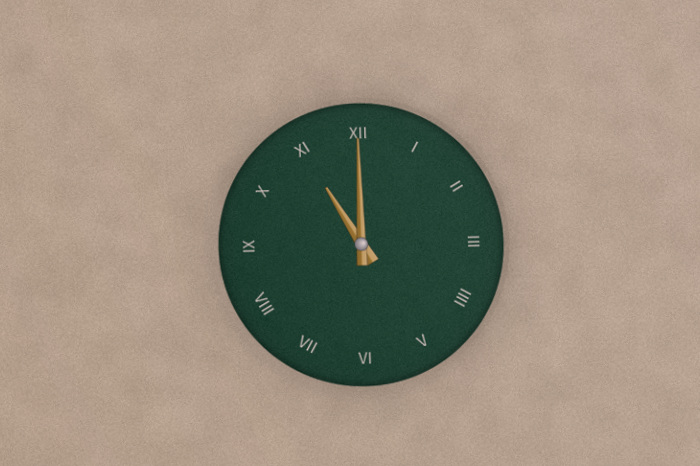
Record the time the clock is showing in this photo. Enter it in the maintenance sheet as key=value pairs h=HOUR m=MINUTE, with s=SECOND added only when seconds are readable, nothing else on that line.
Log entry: h=11 m=0
